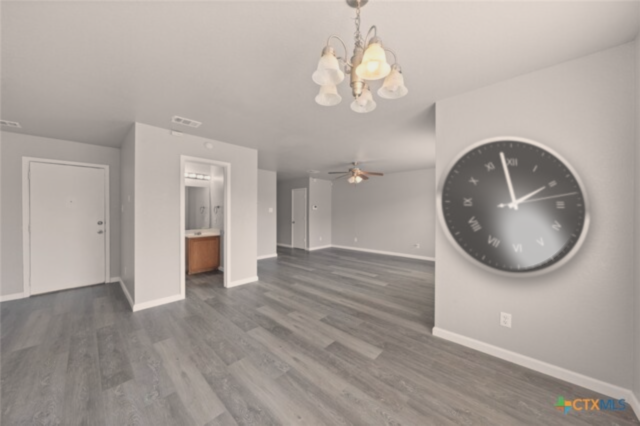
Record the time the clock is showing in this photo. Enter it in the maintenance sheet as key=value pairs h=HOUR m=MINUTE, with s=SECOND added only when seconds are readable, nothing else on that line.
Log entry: h=1 m=58 s=13
